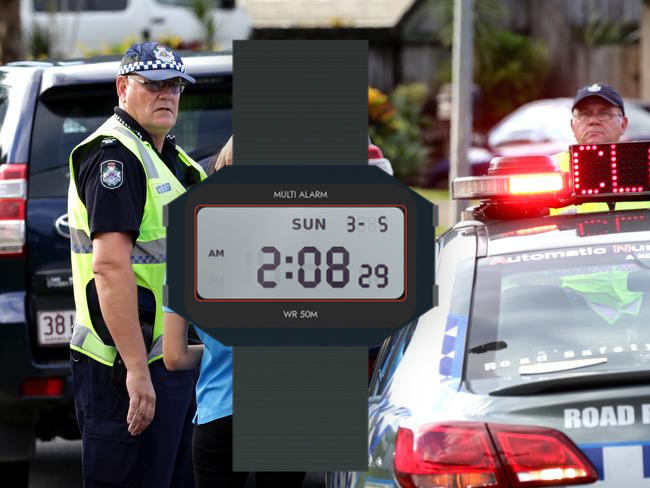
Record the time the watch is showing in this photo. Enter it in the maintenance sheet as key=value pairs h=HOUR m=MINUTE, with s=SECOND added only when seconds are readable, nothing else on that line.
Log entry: h=2 m=8 s=29
